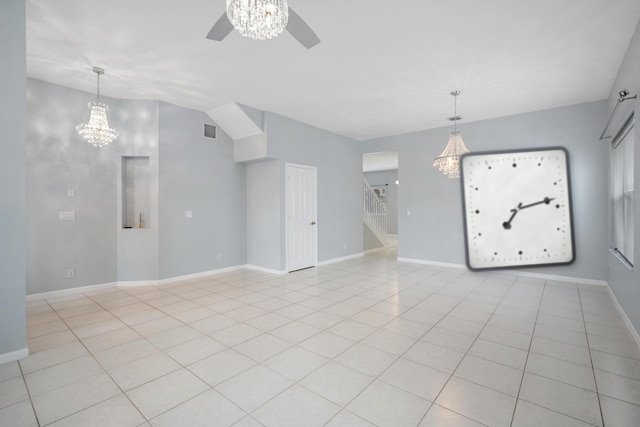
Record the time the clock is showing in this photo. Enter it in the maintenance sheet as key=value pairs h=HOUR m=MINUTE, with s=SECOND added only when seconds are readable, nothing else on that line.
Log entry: h=7 m=13
